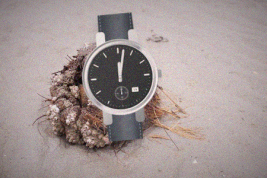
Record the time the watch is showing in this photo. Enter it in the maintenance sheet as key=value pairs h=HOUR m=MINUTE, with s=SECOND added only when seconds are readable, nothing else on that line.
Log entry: h=12 m=2
